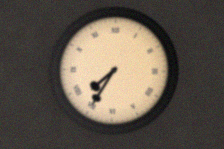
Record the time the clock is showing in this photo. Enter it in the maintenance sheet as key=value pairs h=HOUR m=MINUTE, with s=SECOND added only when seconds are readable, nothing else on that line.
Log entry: h=7 m=35
